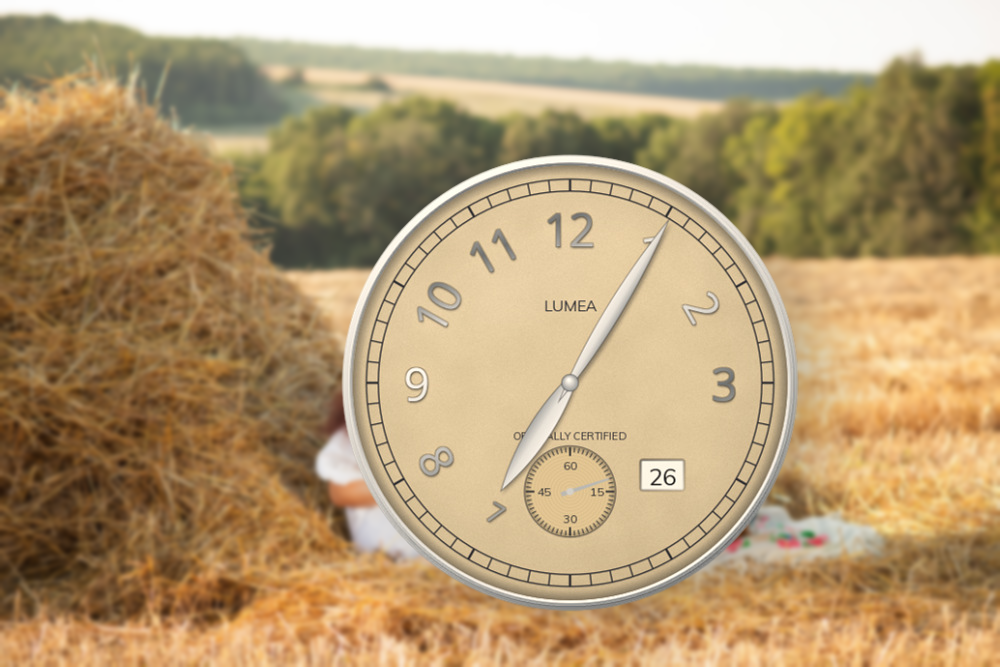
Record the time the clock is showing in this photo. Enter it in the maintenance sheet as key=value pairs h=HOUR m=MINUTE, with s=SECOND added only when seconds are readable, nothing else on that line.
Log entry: h=7 m=5 s=12
